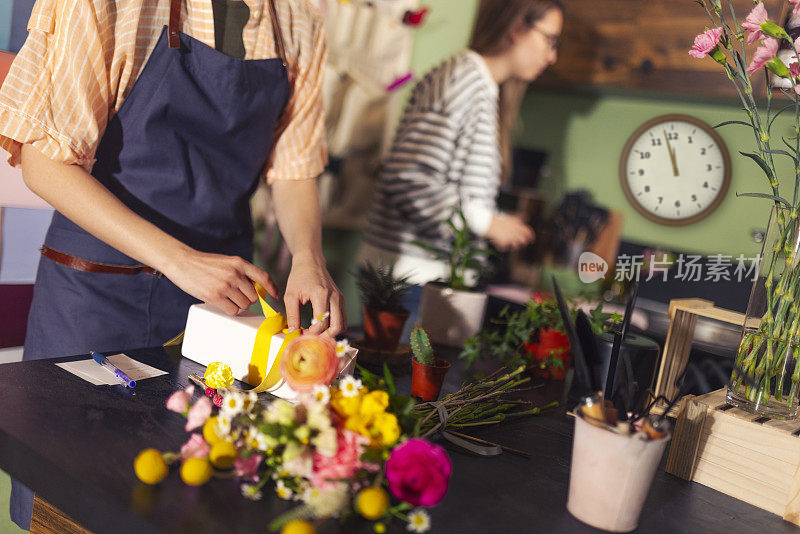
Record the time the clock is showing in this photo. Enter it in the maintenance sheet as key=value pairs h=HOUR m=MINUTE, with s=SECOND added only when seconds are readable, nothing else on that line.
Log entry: h=11 m=58
